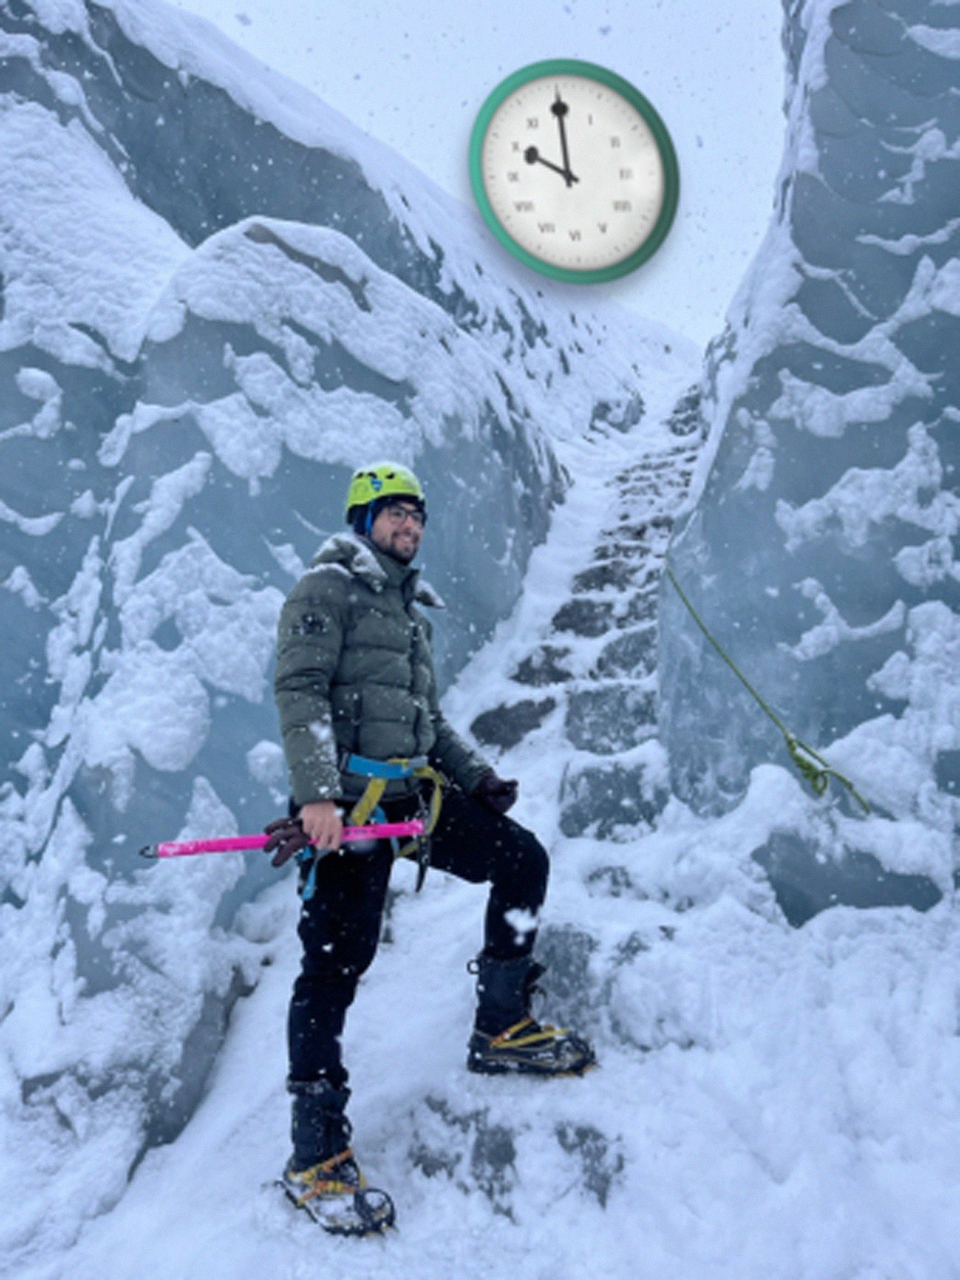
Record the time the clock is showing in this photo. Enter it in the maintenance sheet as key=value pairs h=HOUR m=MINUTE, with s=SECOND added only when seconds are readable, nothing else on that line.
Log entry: h=10 m=0
